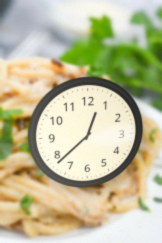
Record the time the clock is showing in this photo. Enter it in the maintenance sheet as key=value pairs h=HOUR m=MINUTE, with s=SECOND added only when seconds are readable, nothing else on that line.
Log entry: h=12 m=38
